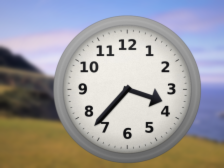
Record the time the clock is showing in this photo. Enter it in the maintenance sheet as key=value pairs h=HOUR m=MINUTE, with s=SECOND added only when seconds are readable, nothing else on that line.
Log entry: h=3 m=37
